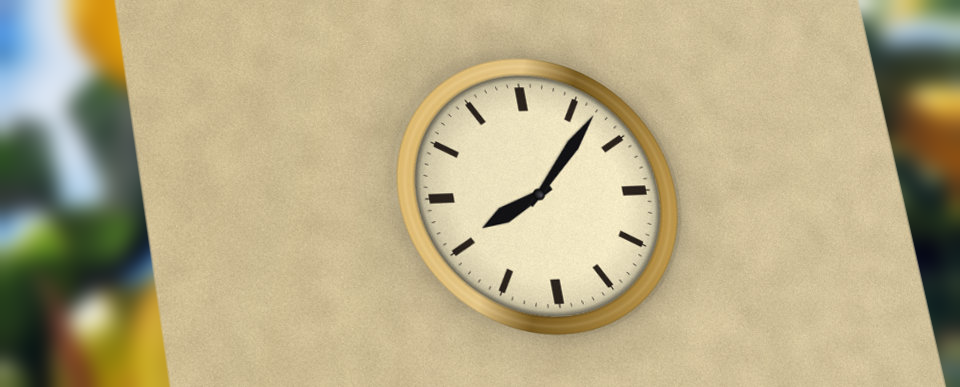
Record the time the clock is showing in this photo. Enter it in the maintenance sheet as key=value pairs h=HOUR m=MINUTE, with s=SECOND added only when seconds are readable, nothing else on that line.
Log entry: h=8 m=7
